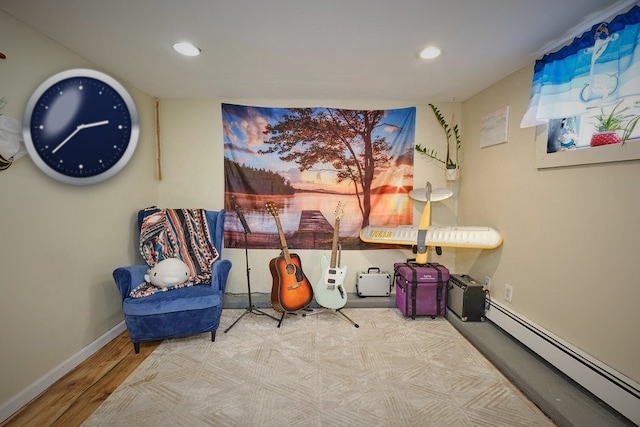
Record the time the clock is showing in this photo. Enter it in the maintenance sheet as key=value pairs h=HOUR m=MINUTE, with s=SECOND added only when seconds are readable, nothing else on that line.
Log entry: h=2 m=38
